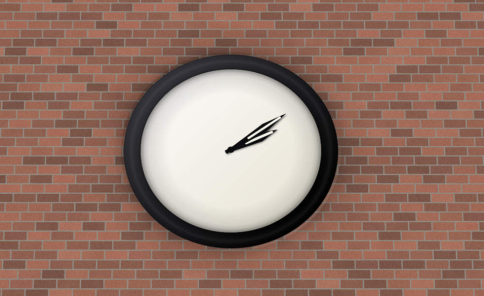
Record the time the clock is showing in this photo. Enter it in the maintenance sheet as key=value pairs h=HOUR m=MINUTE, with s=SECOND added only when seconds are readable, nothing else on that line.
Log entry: h=2 m=9
